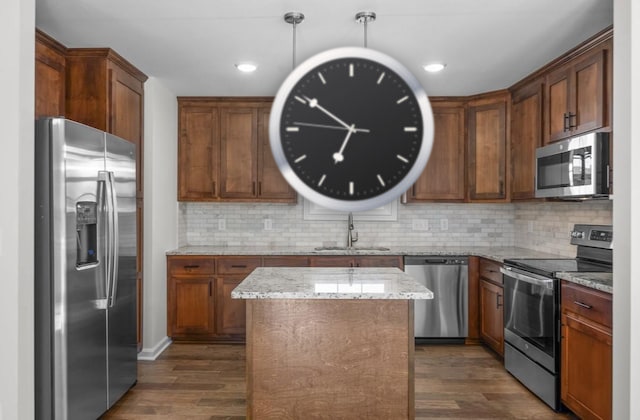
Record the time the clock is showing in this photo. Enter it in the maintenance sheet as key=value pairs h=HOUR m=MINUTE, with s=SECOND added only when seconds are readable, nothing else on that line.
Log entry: h=6 m=50 s=46
